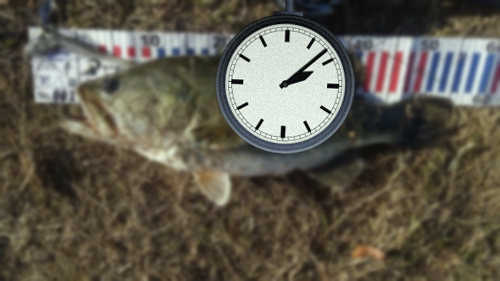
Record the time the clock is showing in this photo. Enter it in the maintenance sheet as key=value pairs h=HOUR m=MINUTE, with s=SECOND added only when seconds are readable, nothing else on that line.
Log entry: h=2 m=8
